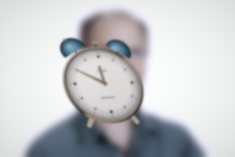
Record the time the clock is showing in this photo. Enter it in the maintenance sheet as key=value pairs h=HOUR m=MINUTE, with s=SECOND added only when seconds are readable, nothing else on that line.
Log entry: h=11 m=50
